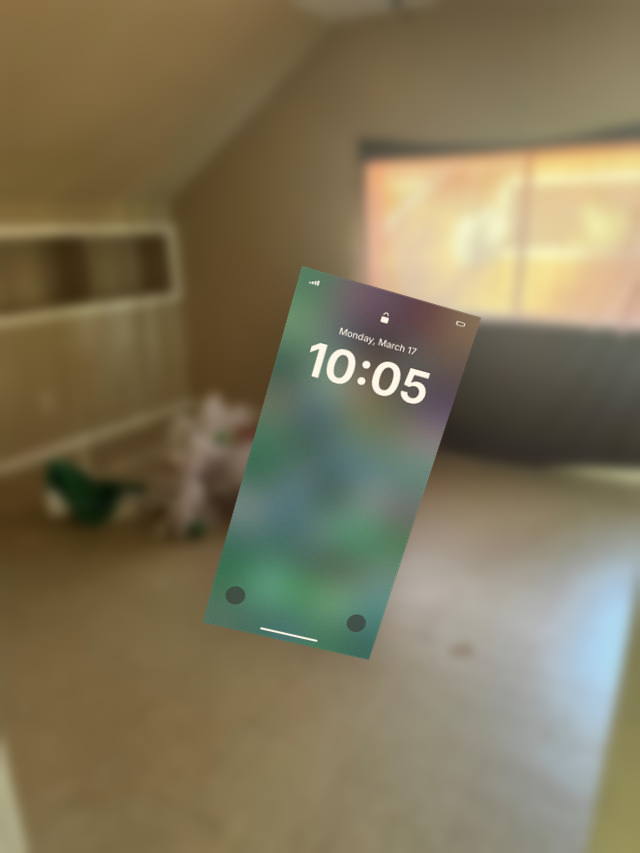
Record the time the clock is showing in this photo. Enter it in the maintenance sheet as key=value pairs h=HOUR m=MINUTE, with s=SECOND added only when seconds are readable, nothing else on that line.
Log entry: h=10 m=5
